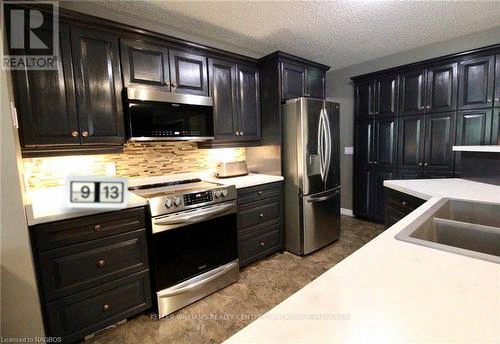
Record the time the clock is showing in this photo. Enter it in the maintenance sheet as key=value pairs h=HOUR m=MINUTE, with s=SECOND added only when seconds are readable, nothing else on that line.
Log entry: h=9 m=13
